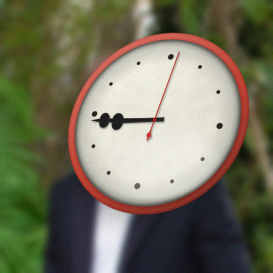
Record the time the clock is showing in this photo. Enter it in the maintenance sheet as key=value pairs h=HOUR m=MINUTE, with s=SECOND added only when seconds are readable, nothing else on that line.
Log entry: h=8 m=44 s=1
